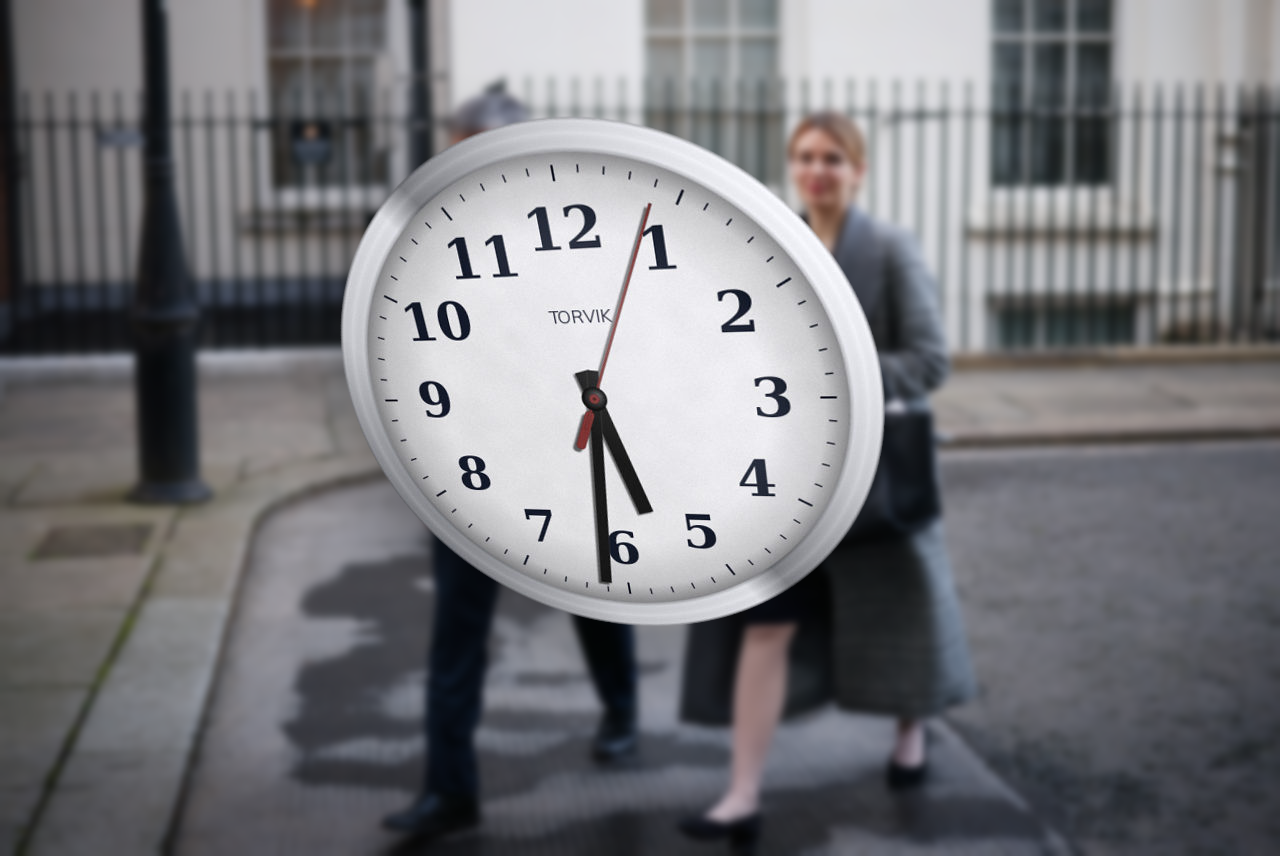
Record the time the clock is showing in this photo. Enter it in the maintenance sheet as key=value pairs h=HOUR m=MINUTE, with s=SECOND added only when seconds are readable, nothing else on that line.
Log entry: h=5 m=31 s=4
